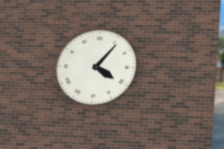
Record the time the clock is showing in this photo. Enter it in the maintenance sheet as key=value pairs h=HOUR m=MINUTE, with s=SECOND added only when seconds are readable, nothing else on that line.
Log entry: h=4 m=6
